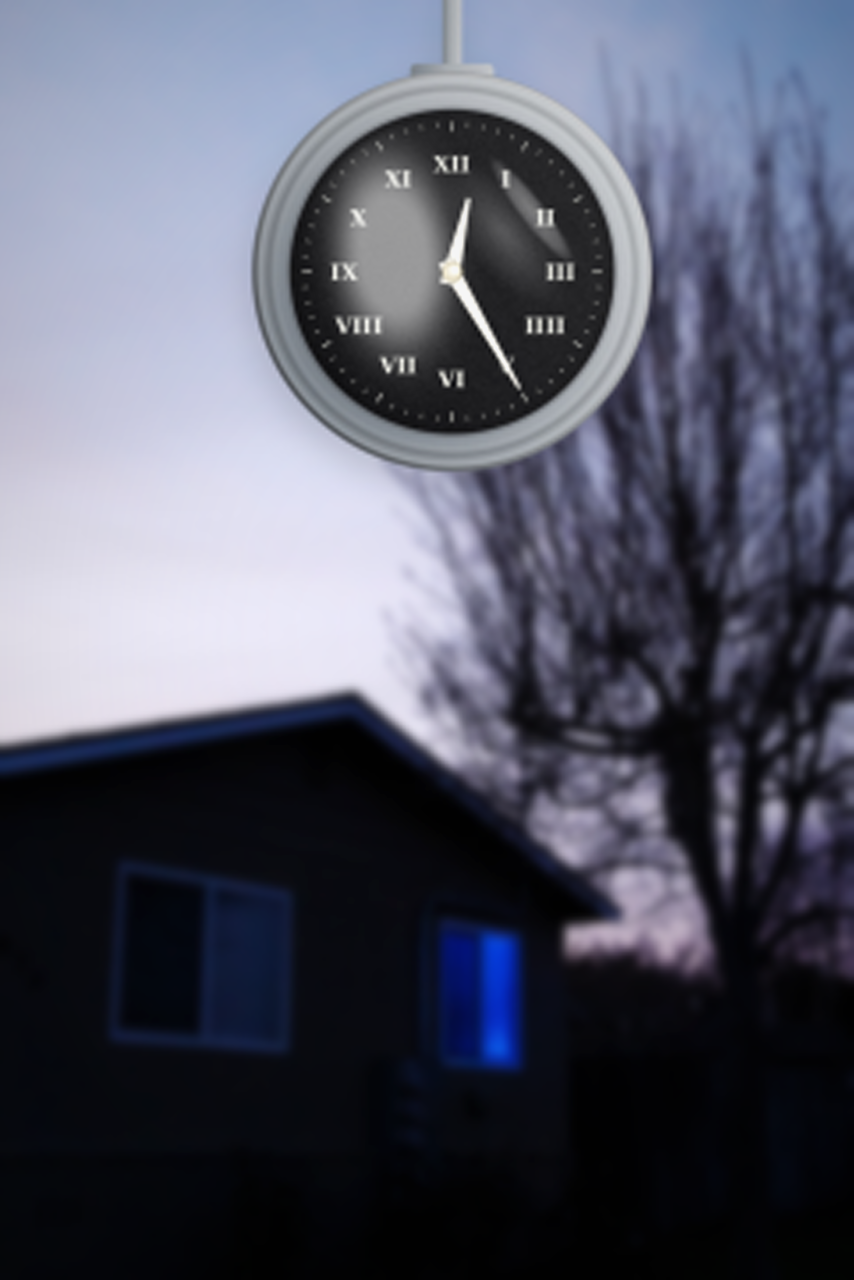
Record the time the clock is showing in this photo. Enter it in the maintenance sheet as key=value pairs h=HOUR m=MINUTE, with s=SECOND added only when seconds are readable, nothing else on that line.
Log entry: h=12 m=25
